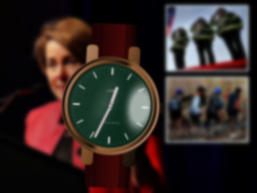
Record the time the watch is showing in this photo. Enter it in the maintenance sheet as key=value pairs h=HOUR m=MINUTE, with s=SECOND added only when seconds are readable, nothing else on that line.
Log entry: h=12 m=34
